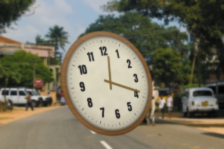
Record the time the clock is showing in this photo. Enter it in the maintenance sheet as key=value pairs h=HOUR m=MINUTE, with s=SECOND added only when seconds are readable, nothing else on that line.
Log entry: h=12 m=19
